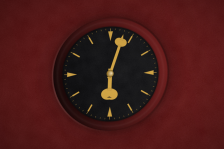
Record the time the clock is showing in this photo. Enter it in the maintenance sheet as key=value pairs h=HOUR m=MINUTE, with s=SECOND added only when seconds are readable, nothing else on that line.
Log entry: h=6 m=3
